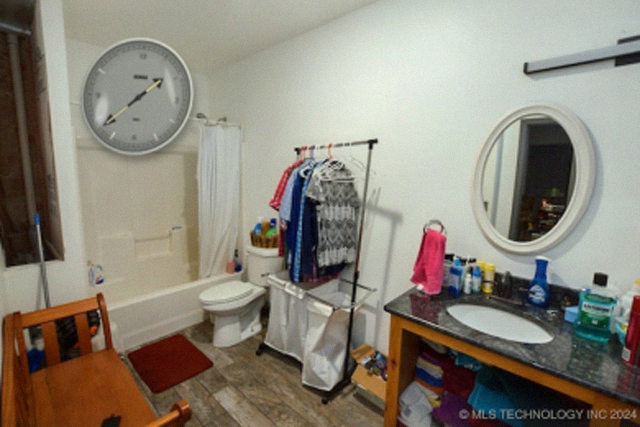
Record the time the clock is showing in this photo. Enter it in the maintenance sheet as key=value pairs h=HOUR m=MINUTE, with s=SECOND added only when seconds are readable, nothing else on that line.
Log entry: h=1 m=38
